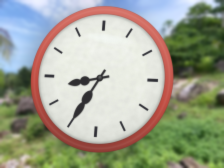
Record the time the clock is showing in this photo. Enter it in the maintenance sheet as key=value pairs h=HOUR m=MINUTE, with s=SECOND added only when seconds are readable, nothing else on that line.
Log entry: h=8 m=35
